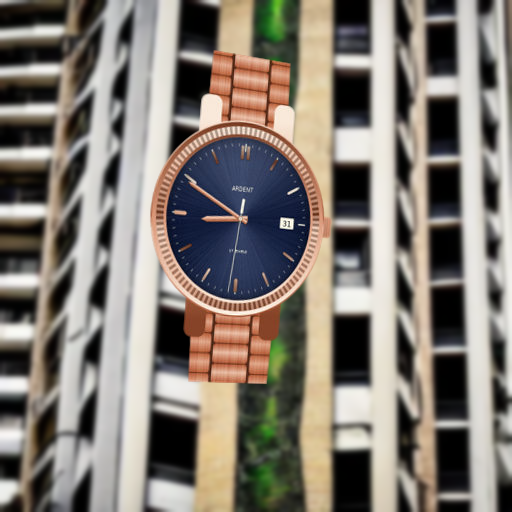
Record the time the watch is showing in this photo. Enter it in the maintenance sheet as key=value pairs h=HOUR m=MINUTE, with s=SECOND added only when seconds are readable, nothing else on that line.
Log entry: h=8 m=49 s=31
